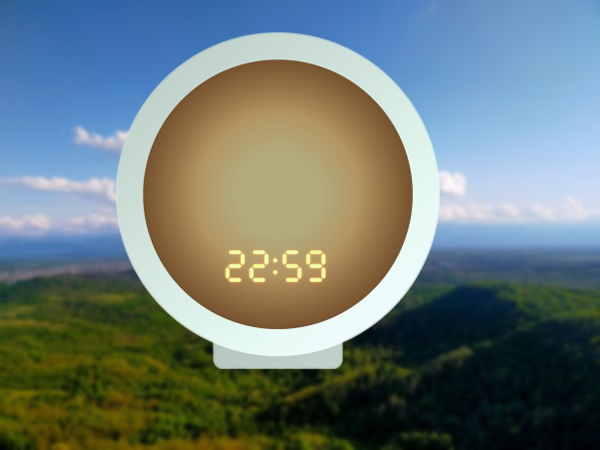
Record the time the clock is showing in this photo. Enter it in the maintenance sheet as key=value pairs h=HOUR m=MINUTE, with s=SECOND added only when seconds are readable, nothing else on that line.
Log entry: h=22 m=59
